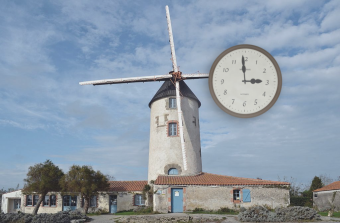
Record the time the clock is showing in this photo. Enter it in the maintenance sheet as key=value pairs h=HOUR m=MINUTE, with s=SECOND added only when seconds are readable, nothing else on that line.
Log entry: h=2 m=59
